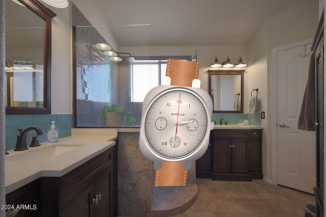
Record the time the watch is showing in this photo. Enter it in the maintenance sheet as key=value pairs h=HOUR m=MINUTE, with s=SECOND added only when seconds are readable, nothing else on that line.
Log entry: h=2 m=31
